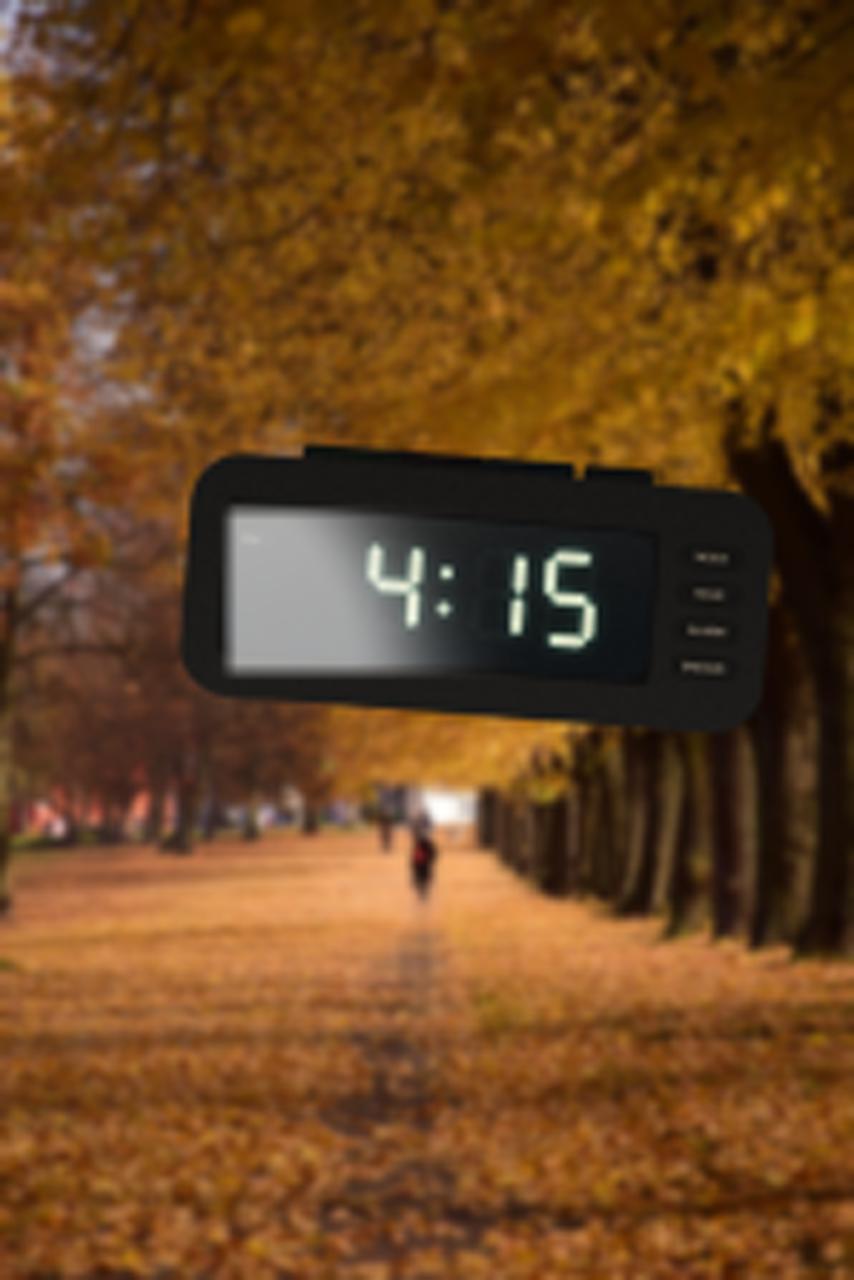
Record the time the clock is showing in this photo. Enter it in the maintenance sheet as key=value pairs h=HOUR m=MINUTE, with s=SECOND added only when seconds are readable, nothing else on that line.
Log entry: h=4 m=15
